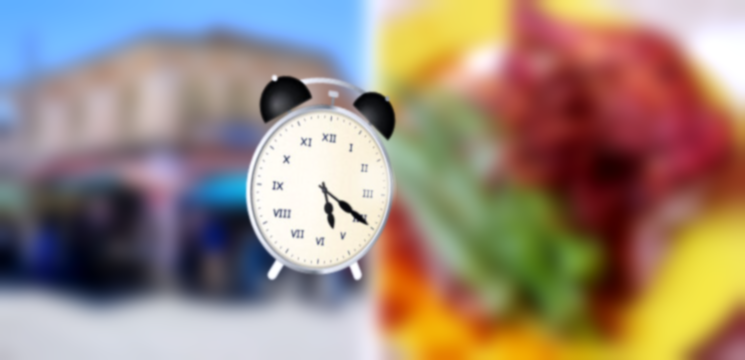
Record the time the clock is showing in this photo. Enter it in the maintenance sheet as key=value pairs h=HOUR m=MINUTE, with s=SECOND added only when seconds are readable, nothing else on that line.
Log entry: h=5 m=20
